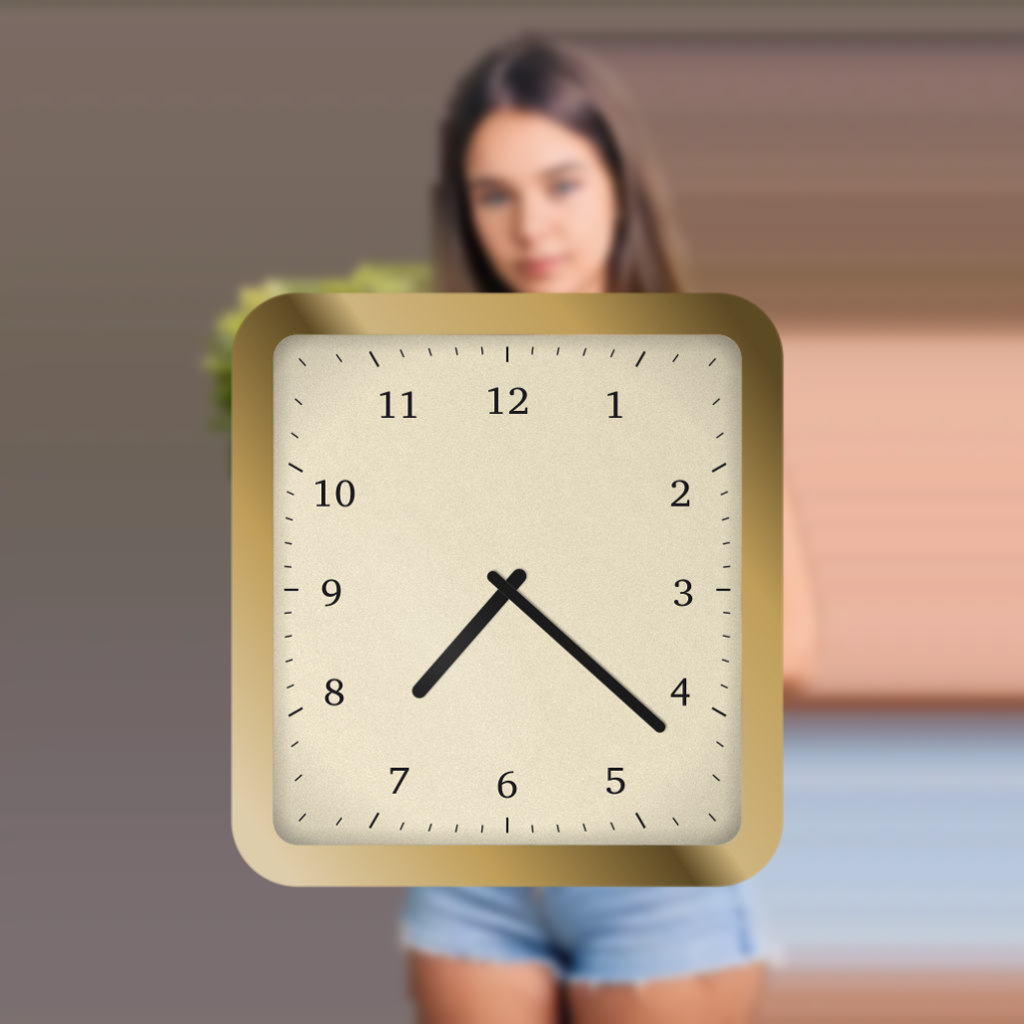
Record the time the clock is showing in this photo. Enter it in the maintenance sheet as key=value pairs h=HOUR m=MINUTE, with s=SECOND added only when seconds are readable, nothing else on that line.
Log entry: h=7 m=22
